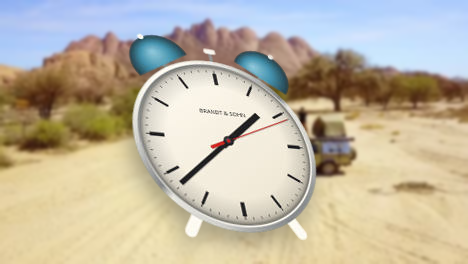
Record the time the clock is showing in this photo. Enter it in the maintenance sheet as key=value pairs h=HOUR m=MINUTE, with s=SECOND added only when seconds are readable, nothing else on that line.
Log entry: h=1 m=38 s=11
